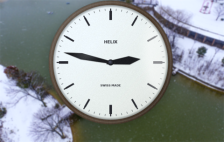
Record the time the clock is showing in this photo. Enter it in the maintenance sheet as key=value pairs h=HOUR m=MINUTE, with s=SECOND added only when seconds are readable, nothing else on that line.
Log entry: h=2 m=47
